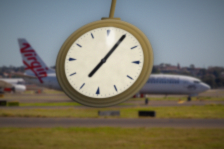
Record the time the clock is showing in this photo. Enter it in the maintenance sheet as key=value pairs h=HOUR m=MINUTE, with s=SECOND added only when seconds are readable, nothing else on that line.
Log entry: h=7 m=5
